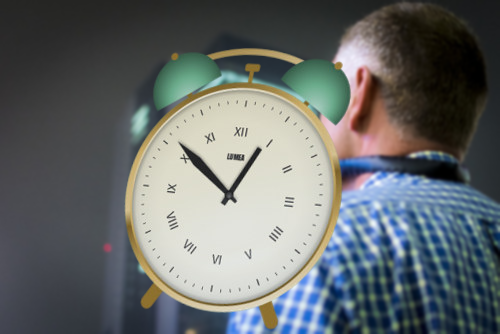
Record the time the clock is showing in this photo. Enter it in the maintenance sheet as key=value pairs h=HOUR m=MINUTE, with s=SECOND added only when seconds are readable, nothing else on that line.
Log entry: h=12 m=51
